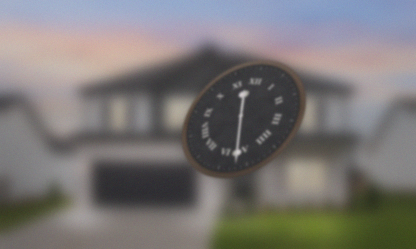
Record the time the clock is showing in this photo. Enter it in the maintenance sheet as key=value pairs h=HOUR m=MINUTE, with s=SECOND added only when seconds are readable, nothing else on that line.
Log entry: h=11 m=27
